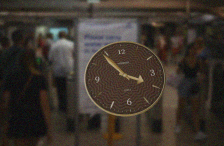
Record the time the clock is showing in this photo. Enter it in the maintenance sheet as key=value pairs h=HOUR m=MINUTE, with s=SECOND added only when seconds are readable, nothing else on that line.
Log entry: h=3 m=54
